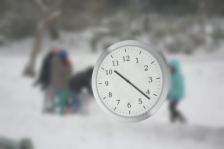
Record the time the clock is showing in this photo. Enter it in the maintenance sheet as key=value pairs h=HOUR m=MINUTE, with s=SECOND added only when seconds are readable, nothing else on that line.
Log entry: h=10 m=22
